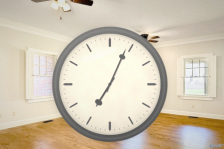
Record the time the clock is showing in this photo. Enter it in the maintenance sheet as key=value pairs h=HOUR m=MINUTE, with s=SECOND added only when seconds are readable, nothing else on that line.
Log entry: h=7 m=4
